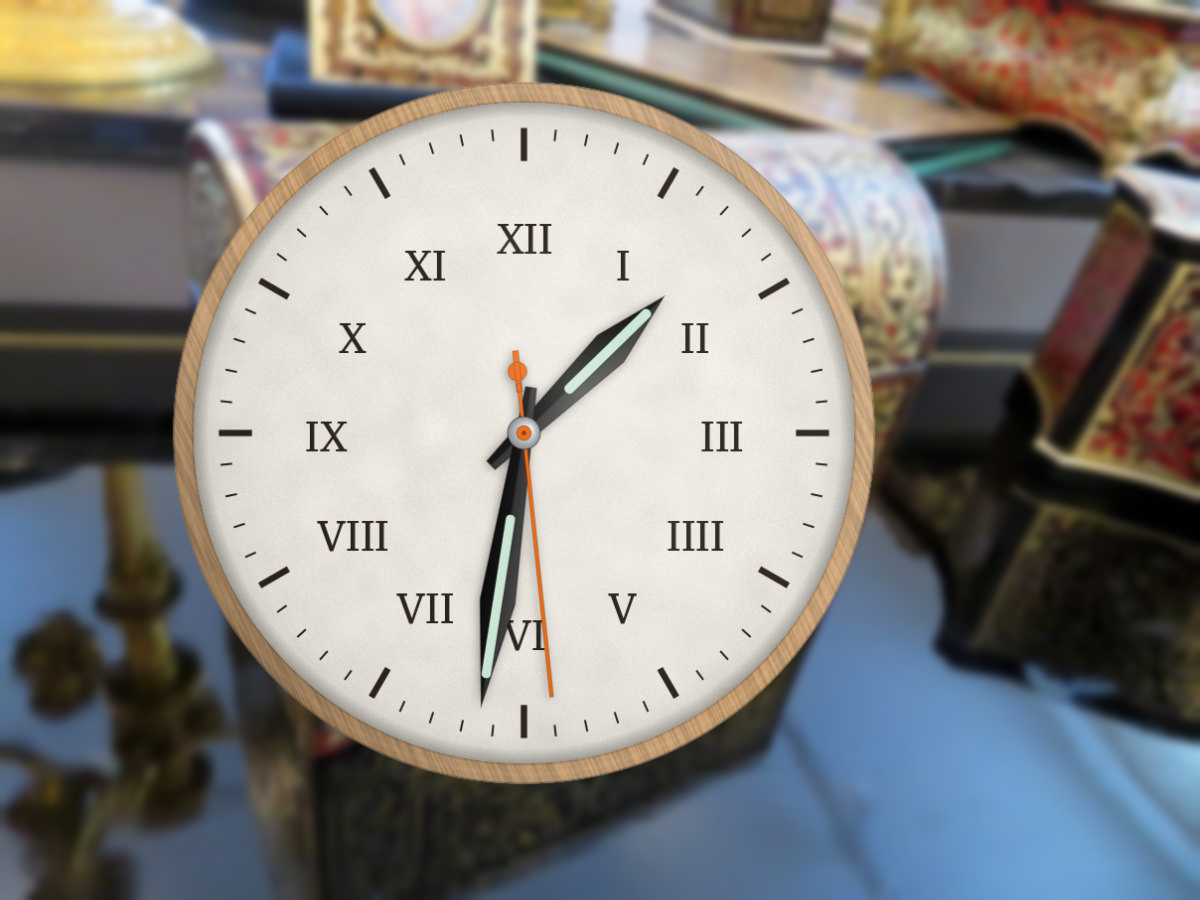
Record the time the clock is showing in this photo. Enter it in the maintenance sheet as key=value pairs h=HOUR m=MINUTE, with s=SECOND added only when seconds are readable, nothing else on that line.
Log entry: h=1 m=31 s=29
